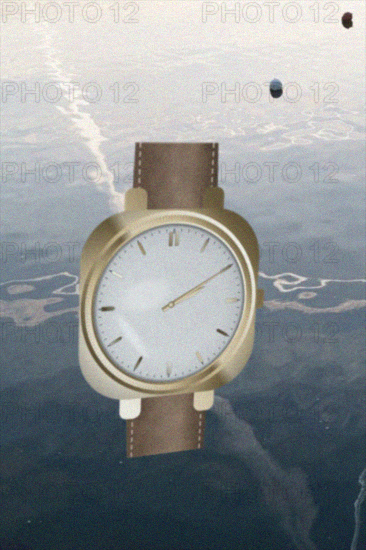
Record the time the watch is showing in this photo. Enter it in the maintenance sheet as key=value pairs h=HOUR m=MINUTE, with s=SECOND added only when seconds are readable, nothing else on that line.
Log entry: h=2 m=10
